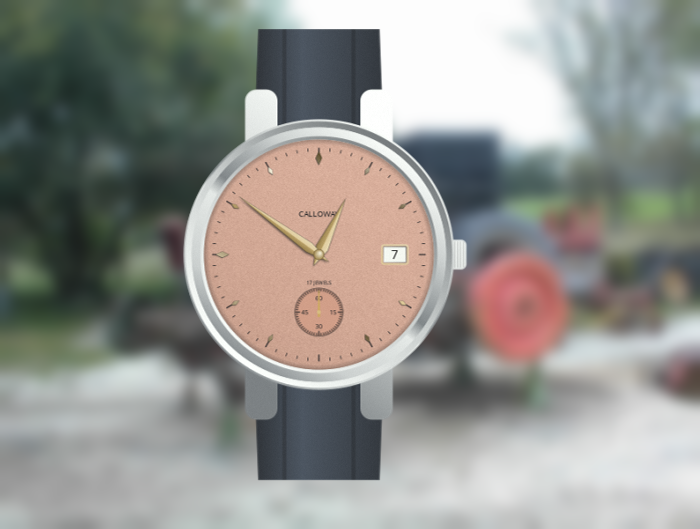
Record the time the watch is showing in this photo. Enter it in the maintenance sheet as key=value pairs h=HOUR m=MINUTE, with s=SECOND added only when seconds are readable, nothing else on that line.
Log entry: h=12 m=51
